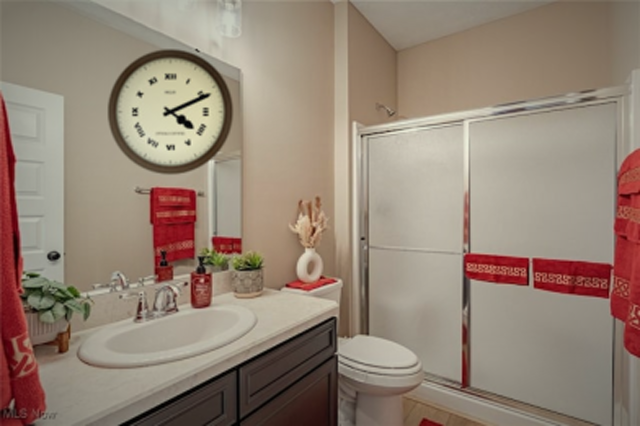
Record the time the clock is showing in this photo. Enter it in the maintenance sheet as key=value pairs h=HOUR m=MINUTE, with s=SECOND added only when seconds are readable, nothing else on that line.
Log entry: h=4 m=11
